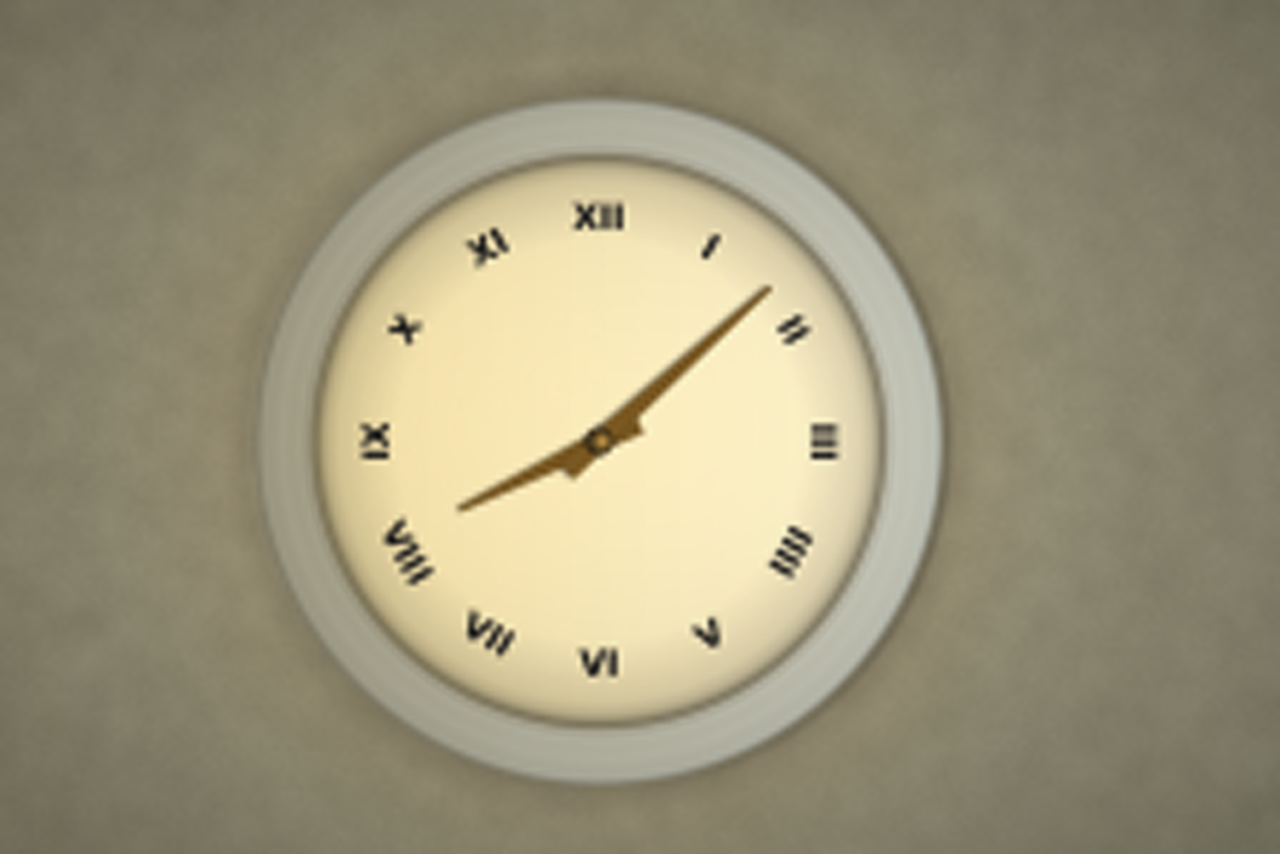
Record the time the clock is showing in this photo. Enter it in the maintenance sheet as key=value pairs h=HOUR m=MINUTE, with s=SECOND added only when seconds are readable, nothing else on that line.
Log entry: h=8 m=8
